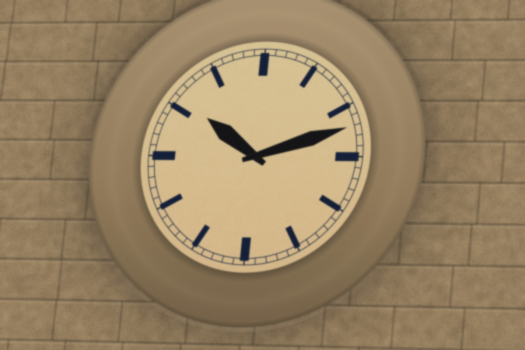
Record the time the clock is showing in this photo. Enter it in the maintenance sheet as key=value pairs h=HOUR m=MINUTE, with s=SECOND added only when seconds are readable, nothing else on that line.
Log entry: h=10 m=12
